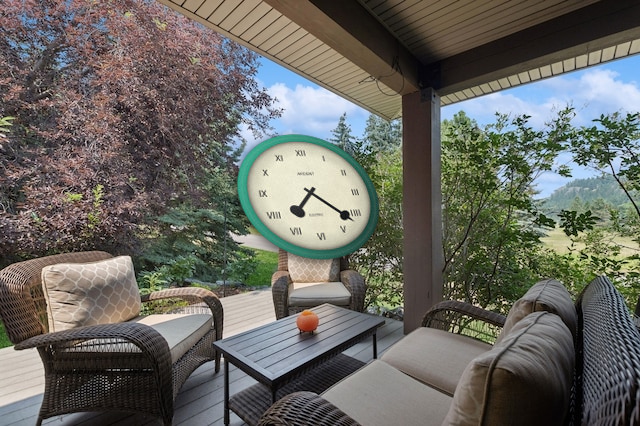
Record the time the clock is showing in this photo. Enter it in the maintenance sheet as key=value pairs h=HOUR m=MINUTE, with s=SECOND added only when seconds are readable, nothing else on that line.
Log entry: h=7 m=22
